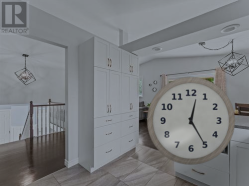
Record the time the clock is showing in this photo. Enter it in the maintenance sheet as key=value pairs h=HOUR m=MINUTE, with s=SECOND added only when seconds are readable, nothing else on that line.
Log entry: h=12 m=25
